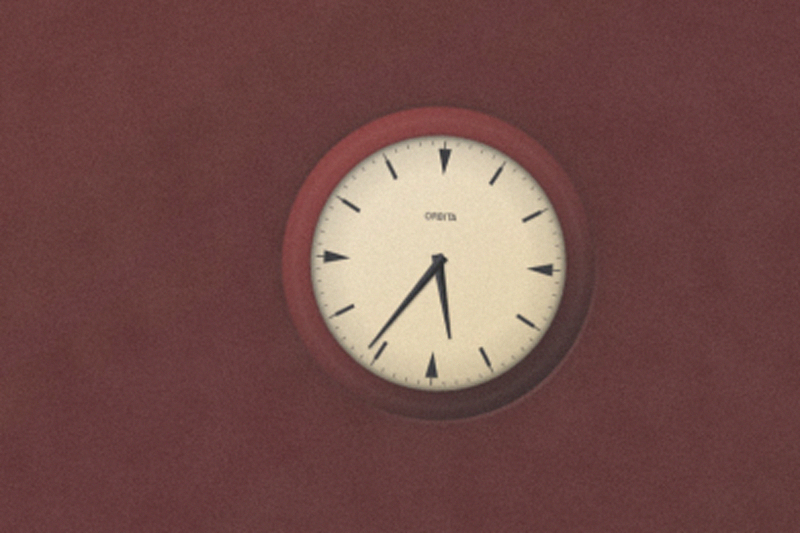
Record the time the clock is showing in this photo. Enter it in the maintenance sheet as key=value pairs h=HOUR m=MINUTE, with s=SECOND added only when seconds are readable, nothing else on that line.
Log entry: h=5 m=36
